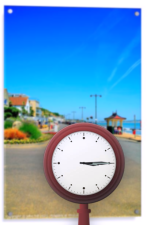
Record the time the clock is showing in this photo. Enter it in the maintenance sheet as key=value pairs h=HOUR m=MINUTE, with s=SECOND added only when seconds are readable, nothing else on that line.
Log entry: h=3 m=15
